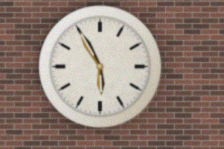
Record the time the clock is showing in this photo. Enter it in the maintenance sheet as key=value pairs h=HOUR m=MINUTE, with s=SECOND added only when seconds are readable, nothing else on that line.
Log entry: h=5 m=55
